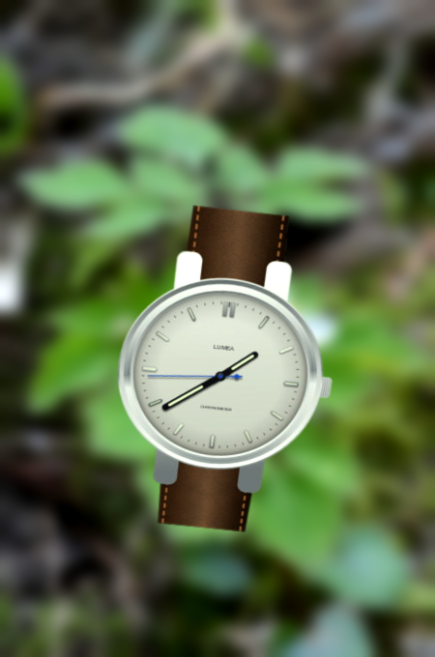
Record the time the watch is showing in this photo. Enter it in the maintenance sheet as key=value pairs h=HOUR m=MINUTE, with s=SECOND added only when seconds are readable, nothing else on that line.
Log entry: h=1 m=38 s=44
